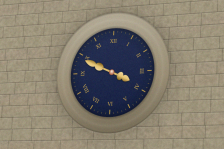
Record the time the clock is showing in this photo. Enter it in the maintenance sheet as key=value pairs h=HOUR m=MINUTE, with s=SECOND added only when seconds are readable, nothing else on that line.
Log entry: h=3 m=49
